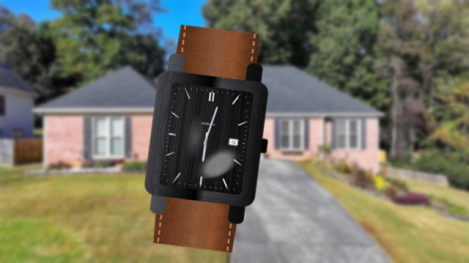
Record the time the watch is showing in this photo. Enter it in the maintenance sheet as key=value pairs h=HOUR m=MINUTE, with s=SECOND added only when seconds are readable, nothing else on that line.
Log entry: h=6 m=2
